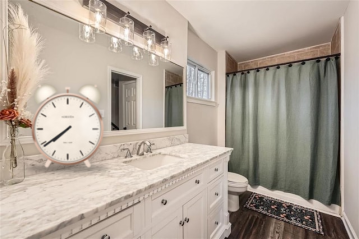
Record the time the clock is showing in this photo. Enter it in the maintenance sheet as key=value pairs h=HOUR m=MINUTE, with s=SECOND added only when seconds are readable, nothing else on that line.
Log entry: h=7 m=39
